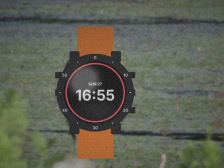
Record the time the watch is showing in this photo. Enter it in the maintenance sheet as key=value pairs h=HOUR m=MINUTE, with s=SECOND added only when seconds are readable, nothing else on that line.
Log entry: h=16 m=55
